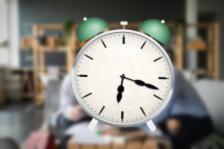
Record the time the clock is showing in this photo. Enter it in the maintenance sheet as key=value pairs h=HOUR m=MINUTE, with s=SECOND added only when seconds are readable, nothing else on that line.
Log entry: h=6 m=18
